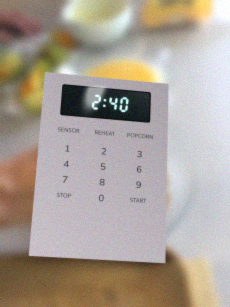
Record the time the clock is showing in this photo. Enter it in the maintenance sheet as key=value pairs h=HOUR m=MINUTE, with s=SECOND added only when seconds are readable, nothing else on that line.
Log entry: h=2 m=40
